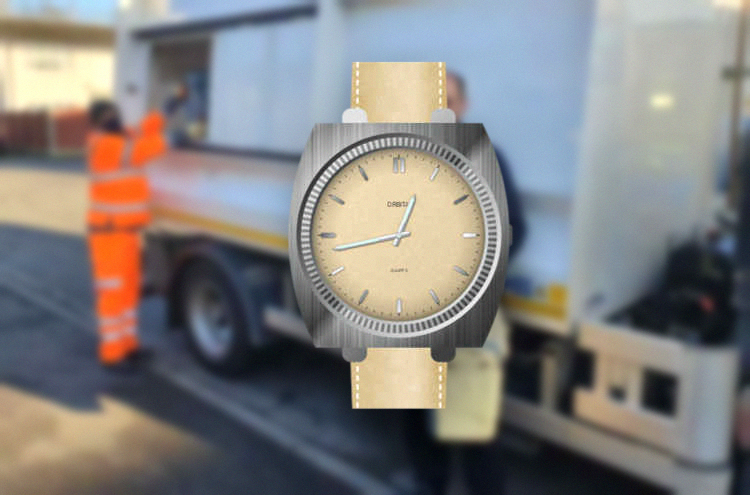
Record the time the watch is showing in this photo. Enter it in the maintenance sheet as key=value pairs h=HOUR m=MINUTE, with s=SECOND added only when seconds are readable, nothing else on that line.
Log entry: h=12 m=43
